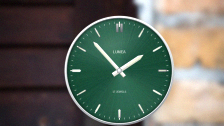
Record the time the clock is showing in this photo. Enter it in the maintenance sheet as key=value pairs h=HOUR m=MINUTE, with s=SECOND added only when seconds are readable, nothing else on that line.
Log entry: h=1 m=53
